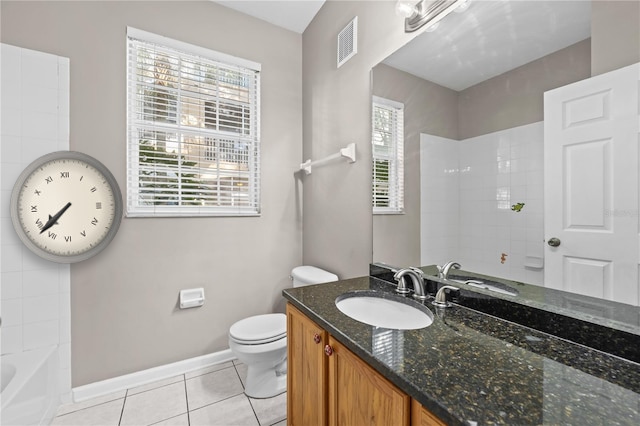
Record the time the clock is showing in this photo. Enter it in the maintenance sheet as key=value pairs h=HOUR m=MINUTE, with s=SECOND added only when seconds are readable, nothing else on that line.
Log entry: h=7 m=38
